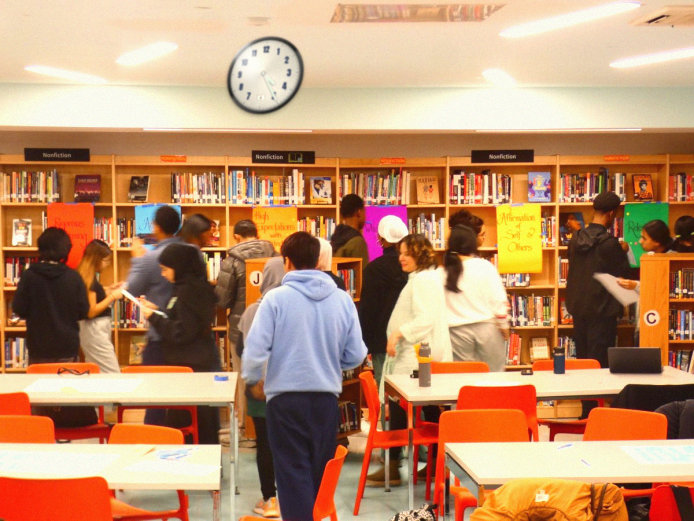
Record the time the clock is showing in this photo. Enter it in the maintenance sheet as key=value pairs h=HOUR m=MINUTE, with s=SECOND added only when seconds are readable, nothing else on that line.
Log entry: h=4 m=25
